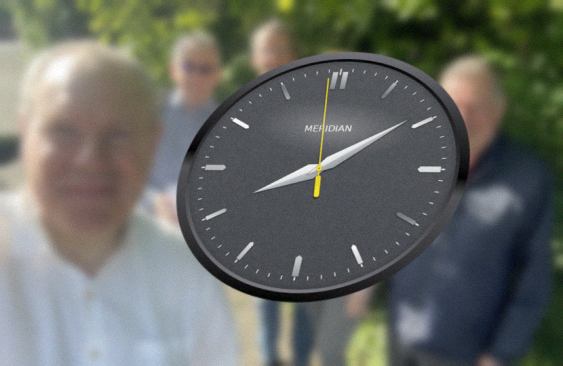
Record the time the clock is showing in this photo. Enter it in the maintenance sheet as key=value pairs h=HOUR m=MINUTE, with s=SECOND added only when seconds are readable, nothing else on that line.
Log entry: h=8 m=8 s=59
